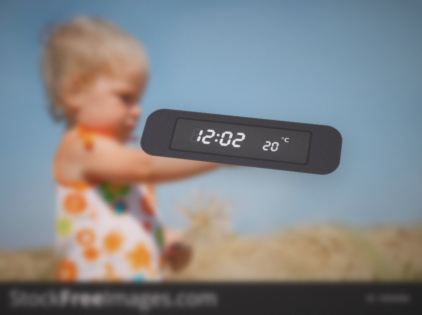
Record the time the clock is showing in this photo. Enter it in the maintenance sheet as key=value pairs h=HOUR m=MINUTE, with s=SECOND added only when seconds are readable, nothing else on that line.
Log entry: h=12 m=2
